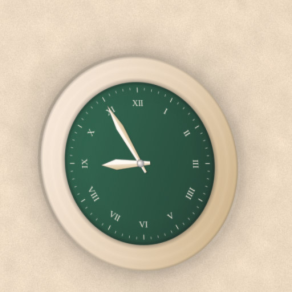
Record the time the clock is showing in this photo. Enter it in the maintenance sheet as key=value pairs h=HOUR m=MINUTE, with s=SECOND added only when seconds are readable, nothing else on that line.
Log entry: h=8 m=55
